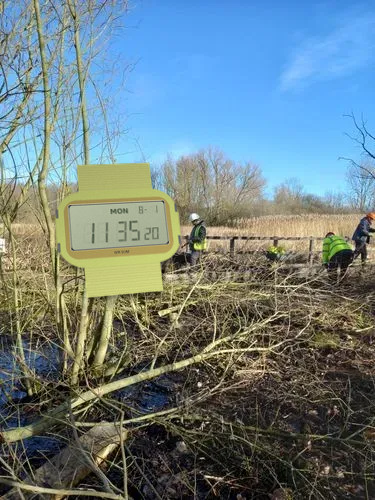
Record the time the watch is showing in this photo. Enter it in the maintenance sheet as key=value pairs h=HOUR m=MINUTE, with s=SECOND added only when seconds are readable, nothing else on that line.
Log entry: h=11 m=35 s=20
